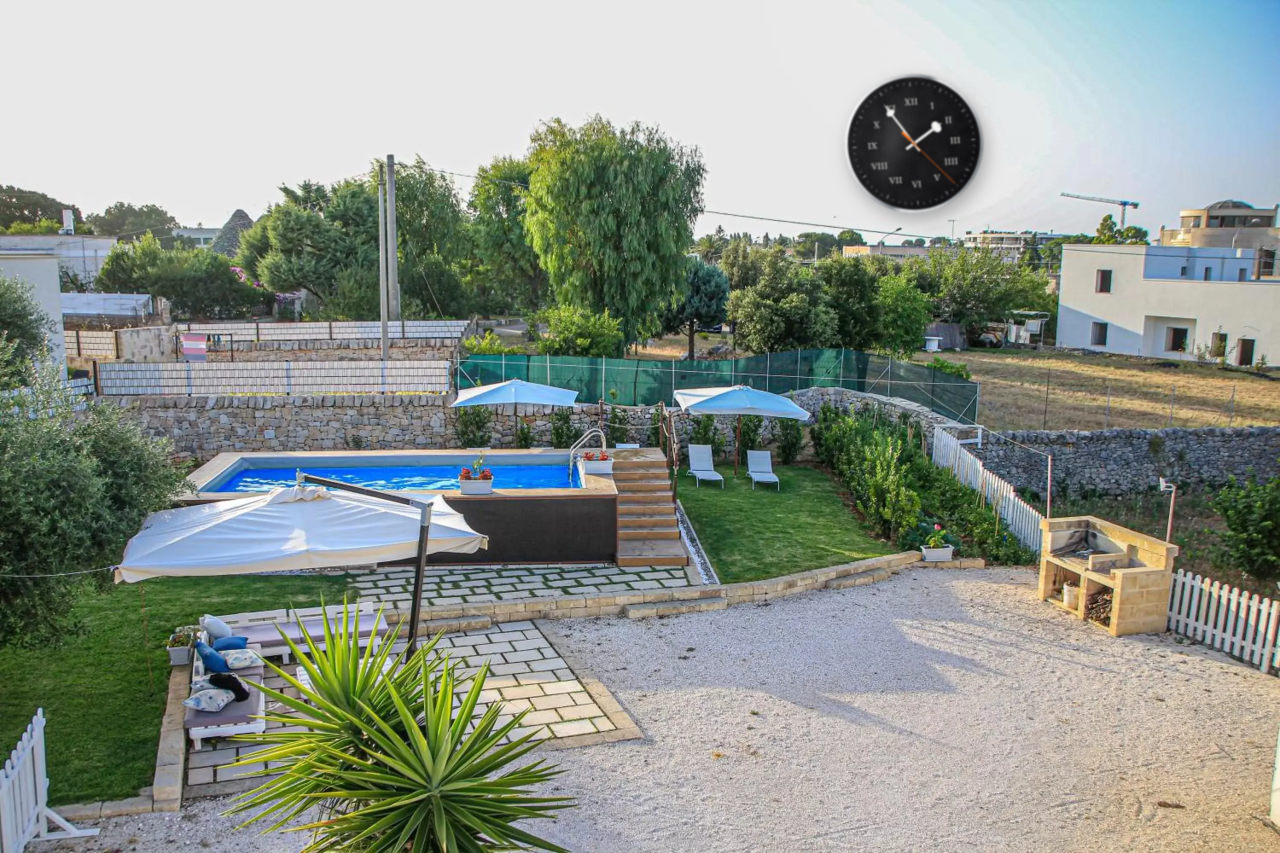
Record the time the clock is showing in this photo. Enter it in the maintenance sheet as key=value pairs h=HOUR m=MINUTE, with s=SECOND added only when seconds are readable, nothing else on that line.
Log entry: h=1 m=54 s=23
